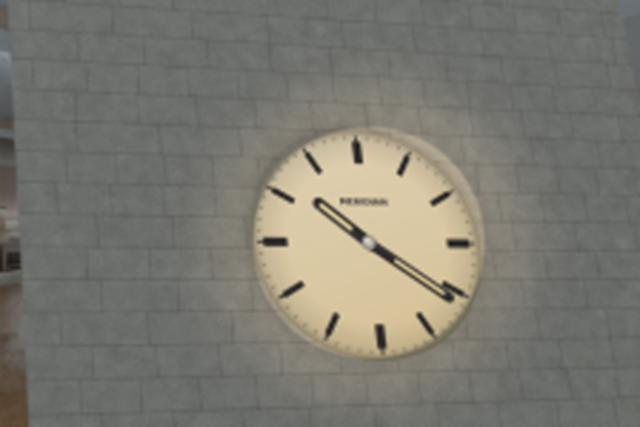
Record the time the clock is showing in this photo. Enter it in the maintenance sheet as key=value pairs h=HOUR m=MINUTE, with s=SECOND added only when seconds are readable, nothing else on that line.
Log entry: h=10 m=21
